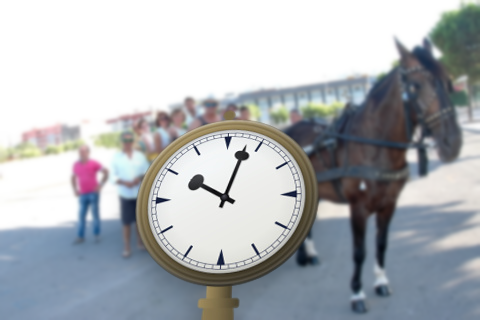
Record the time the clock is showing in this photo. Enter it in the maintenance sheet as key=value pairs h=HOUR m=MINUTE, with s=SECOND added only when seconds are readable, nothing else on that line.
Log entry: h=10 m=3
